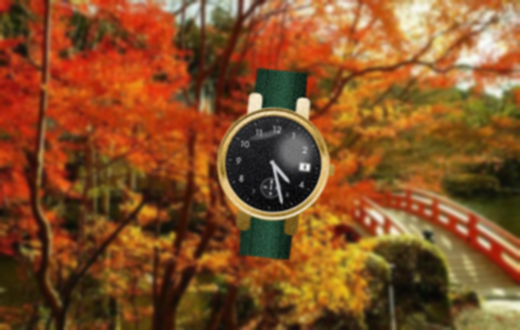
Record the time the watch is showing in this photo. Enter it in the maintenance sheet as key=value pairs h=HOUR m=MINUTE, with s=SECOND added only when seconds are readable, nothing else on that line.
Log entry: h=4 m=27
